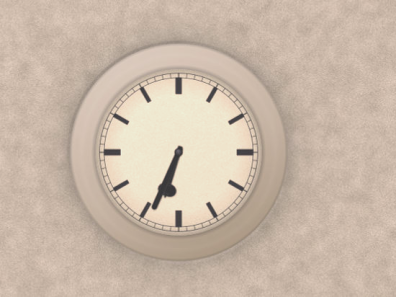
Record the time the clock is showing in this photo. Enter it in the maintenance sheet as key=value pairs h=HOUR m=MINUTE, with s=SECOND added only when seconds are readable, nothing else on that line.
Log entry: h=6 m=34
